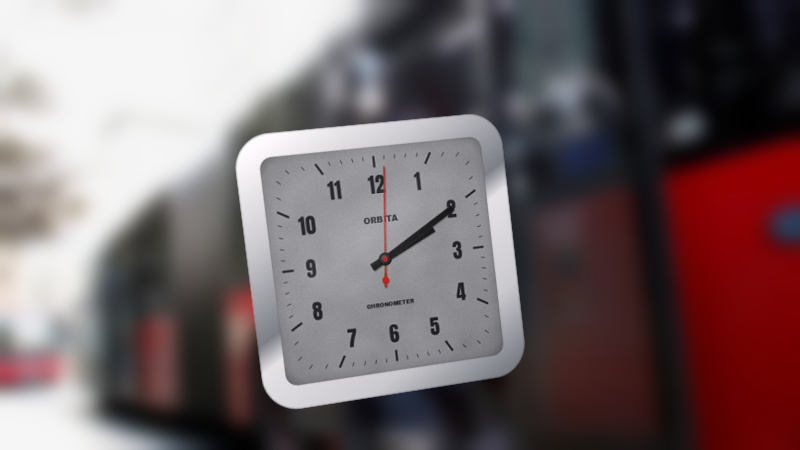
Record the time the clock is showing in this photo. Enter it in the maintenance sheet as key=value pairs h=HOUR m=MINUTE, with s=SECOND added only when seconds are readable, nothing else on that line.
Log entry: h=2 m=10 s=1
